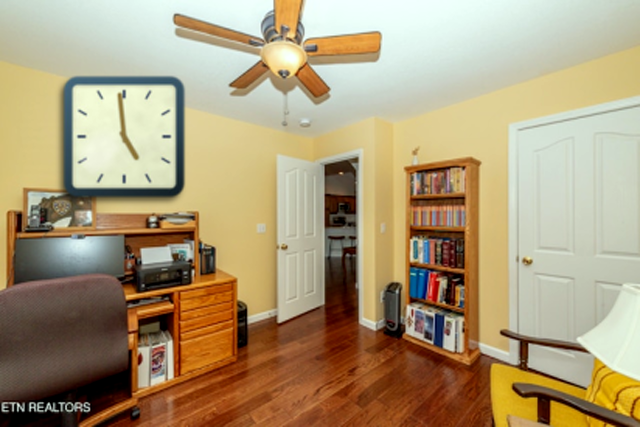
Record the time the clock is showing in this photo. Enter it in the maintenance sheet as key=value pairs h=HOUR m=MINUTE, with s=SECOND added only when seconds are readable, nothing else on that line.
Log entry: h=4 m=59
